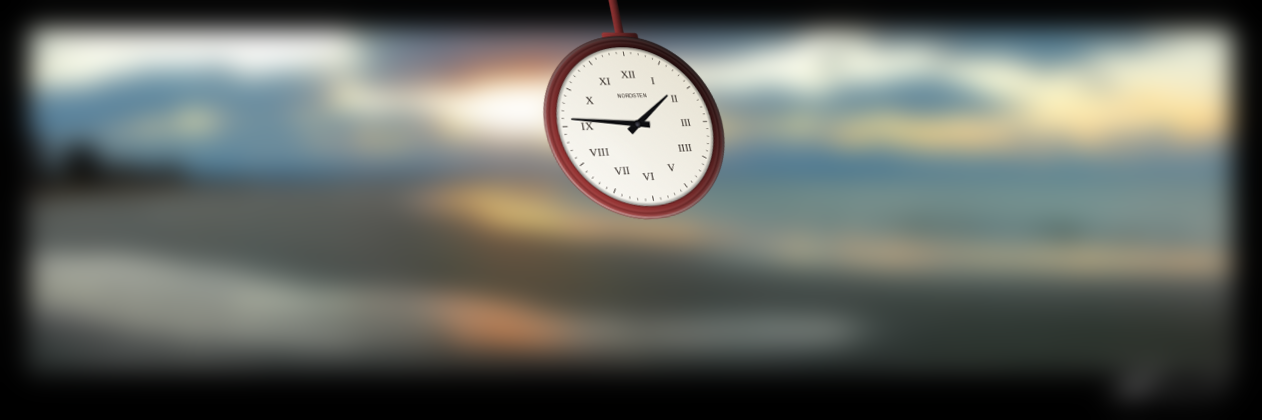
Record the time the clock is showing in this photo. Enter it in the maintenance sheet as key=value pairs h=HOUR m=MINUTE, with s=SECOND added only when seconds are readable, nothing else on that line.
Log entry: h=1 m=46
